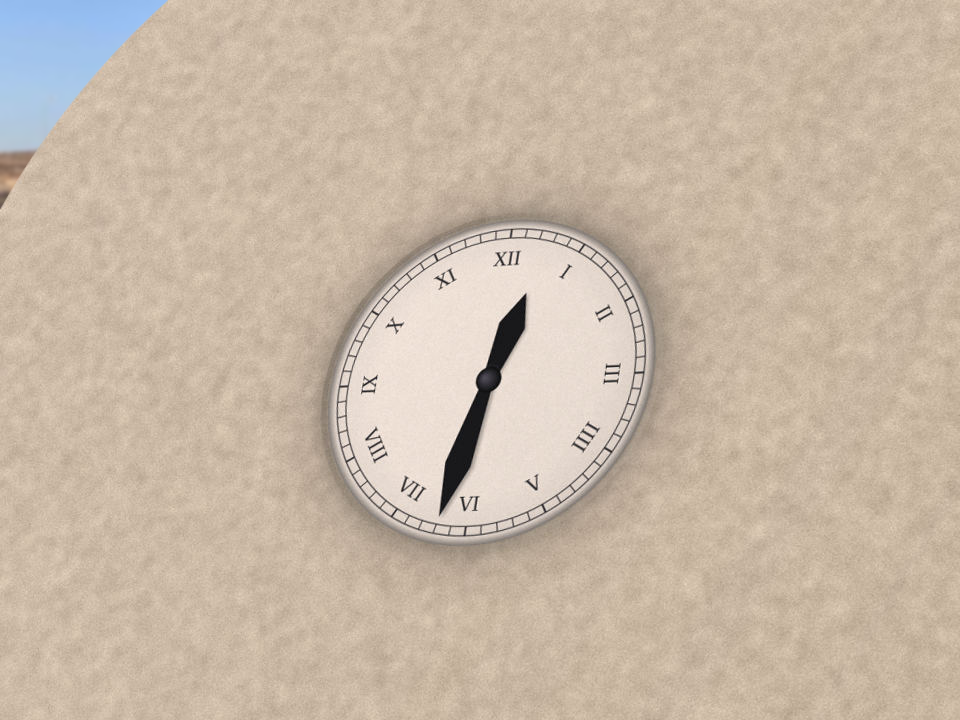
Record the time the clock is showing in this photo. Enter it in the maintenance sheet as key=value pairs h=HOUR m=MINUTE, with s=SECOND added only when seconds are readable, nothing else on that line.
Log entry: h=12 m=32
